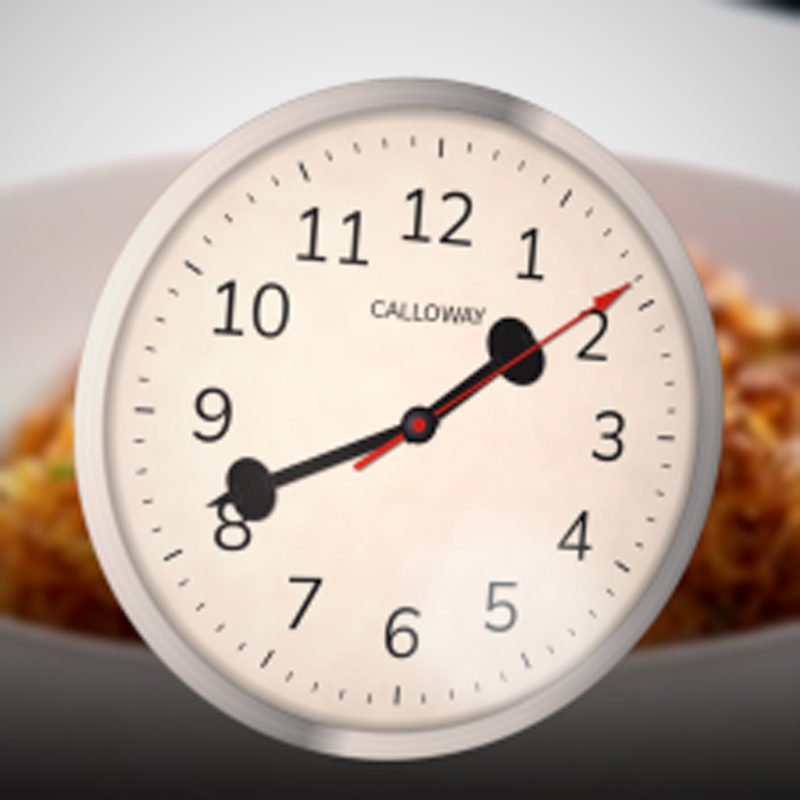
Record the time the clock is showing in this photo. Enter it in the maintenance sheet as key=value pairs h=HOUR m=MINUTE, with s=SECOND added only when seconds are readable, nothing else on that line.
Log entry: h=1 m=41 s=9
